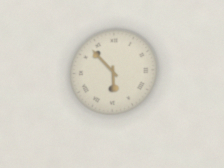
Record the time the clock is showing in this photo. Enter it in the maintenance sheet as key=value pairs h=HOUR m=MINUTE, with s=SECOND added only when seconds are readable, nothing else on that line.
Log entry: h=5 m=53
